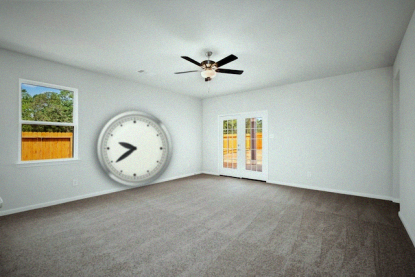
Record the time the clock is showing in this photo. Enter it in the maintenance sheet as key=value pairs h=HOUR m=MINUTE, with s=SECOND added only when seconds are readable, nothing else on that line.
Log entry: h=9 m=39
